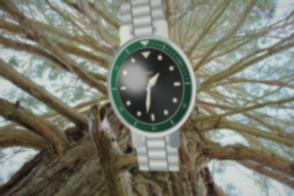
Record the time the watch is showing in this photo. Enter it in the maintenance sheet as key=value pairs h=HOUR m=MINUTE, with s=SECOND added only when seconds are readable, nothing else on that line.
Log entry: h=1 m=32
